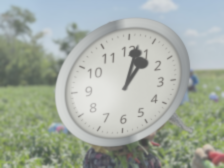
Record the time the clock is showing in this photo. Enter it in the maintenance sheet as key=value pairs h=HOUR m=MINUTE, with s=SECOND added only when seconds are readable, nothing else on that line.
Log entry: h=1 m=2
